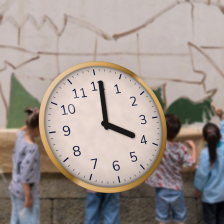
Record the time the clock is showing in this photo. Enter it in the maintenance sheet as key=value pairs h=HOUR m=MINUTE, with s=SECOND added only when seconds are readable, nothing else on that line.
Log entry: h=4 m=1
